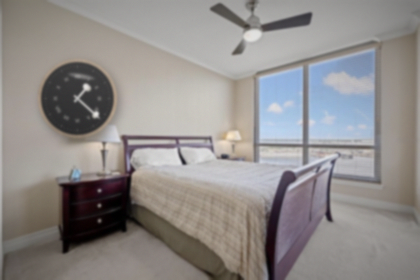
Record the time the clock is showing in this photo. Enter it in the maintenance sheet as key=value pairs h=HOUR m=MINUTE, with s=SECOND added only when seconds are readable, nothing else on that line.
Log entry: h=1 m=22
